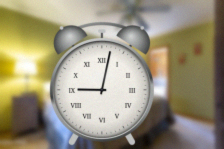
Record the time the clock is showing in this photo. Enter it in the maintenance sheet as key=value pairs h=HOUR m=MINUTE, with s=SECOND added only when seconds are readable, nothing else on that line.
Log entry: h=9 m=2
